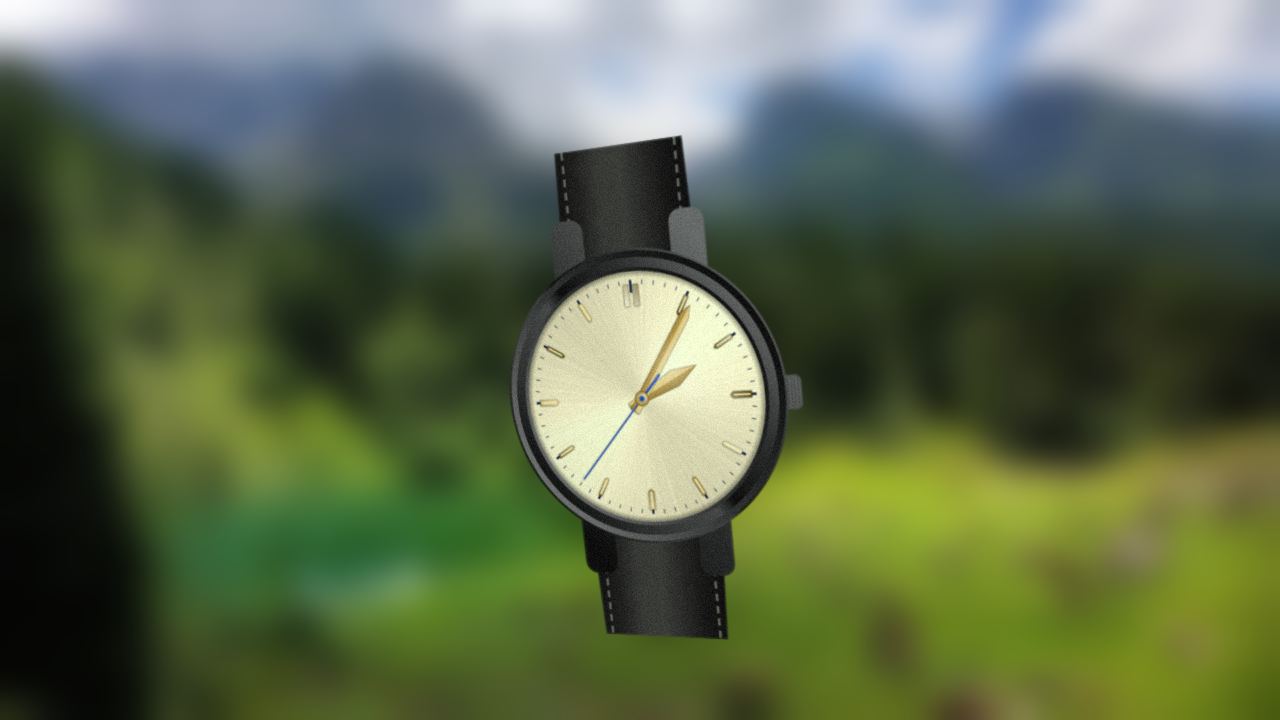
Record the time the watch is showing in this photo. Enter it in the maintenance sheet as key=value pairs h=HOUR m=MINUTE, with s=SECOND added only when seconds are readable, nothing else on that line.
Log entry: h=2 m=5 s=37
